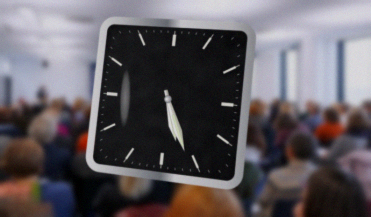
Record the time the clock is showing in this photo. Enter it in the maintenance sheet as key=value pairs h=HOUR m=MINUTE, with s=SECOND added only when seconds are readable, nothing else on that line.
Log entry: h=5 m=26
